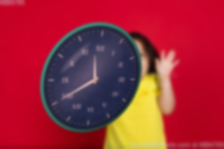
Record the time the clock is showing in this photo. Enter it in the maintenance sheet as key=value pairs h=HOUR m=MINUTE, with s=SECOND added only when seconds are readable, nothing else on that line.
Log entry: h=11 m=40
